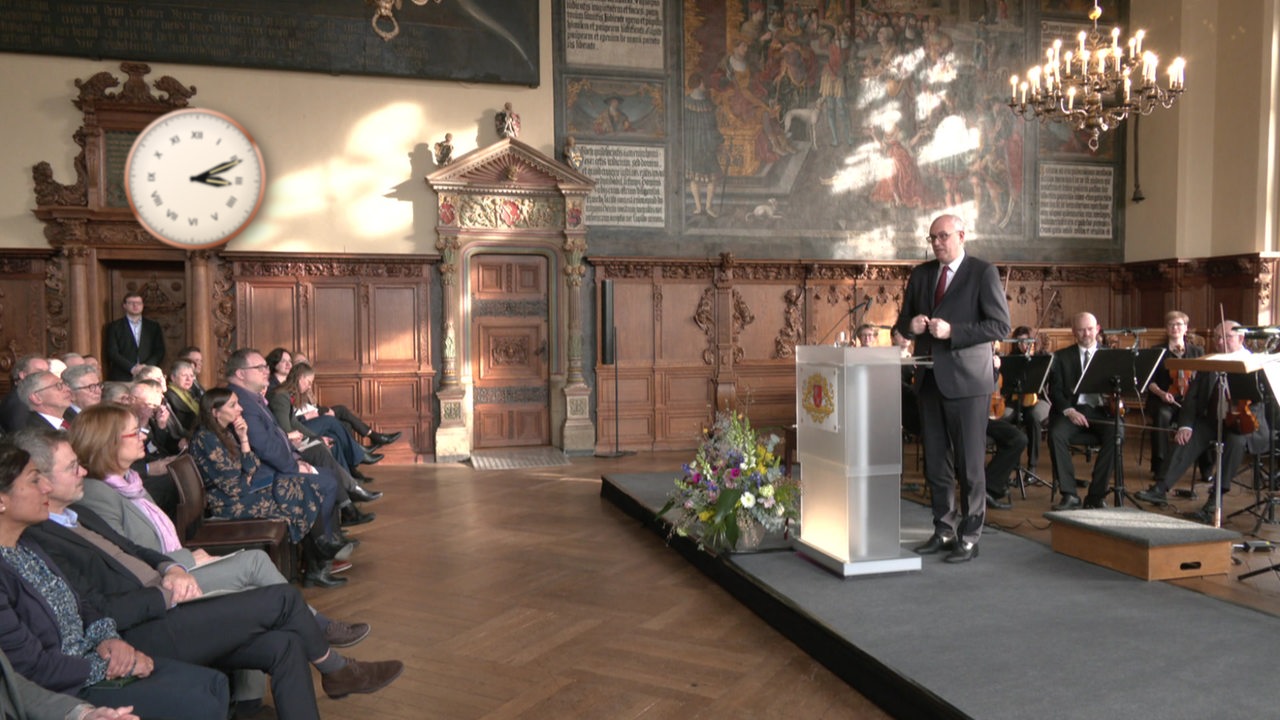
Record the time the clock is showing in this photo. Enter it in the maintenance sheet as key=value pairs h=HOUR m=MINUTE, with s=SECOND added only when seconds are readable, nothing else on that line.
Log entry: h=3 m=11
